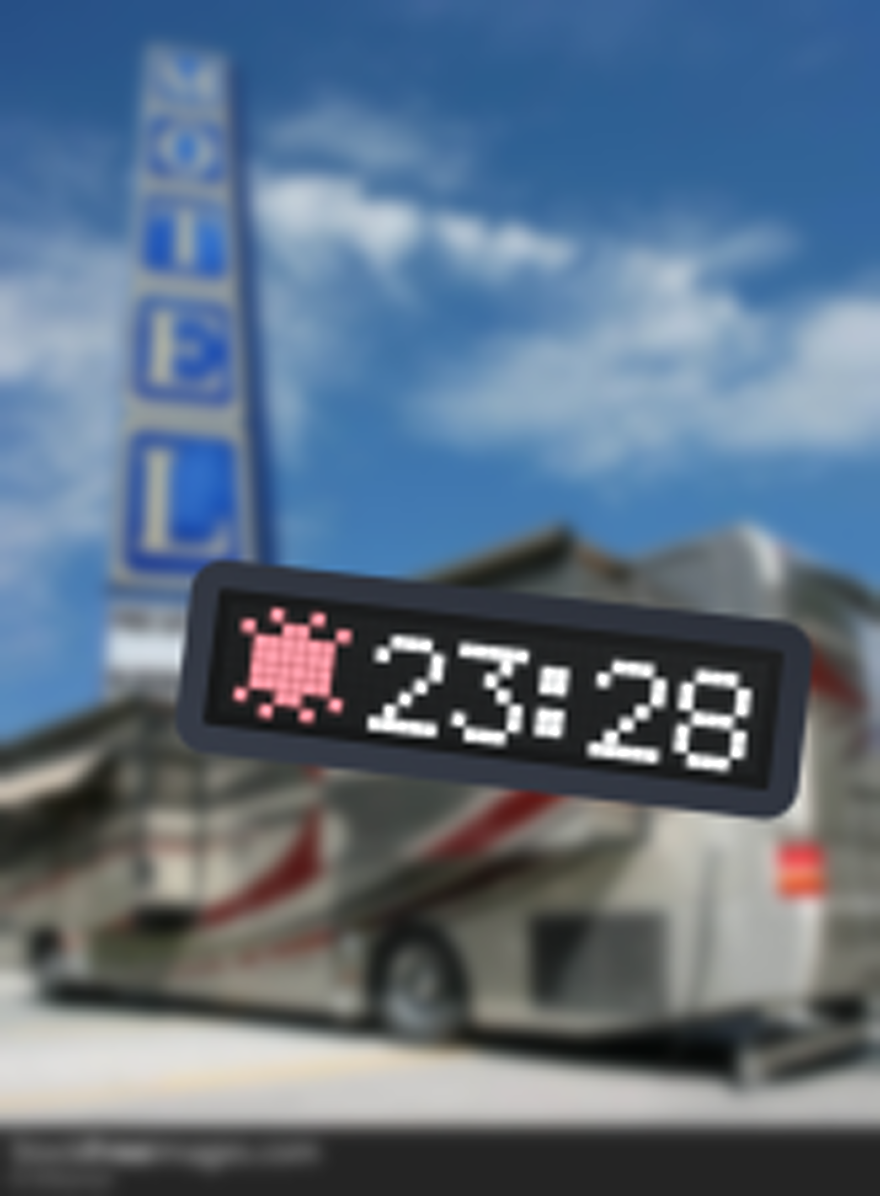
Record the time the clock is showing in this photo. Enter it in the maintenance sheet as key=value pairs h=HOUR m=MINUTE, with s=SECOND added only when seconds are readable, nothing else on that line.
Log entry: h=23 m=28
